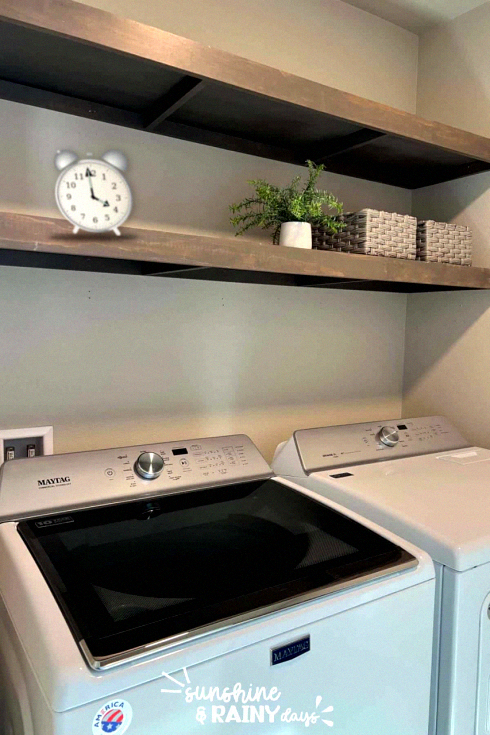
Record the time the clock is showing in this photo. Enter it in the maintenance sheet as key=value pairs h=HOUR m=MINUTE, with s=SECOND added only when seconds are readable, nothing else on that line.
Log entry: h=3 m=59
